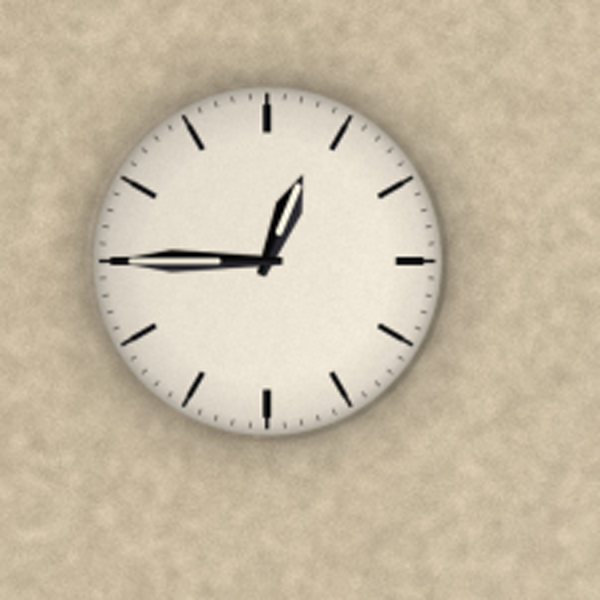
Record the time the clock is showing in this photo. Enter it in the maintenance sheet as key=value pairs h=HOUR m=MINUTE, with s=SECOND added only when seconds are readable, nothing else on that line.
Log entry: h=12 m=45
